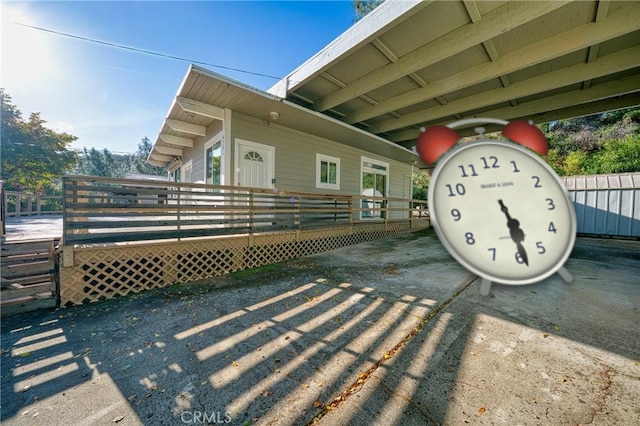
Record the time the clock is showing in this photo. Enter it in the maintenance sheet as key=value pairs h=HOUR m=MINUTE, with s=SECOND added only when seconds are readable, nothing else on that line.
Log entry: h=5 m=29
